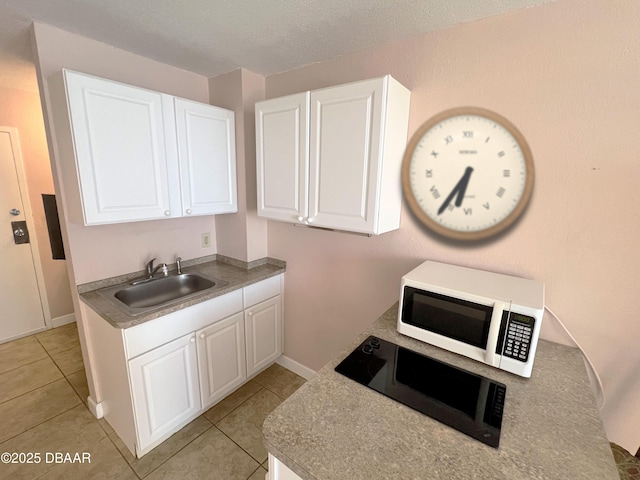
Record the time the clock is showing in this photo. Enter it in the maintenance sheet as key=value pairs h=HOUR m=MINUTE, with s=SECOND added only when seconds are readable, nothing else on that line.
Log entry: h=6 m=36
